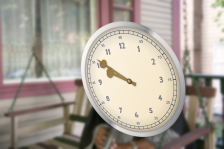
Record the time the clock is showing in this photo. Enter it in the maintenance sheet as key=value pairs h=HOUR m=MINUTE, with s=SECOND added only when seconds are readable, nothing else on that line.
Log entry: h=9 m=51
